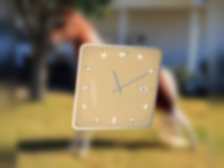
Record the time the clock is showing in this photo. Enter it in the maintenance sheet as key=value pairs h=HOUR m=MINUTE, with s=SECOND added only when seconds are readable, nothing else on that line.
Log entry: h=11 m=10
